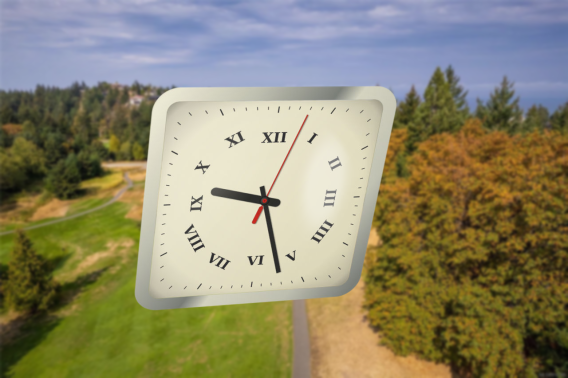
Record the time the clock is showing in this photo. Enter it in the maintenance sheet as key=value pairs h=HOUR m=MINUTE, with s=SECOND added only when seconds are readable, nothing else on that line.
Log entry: h=9 m=27 s=3
